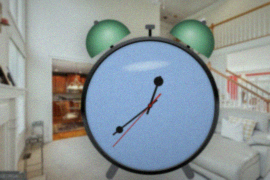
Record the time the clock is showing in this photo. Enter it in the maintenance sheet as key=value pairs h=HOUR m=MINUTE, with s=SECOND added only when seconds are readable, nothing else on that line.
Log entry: h=12 m=38 s=37
